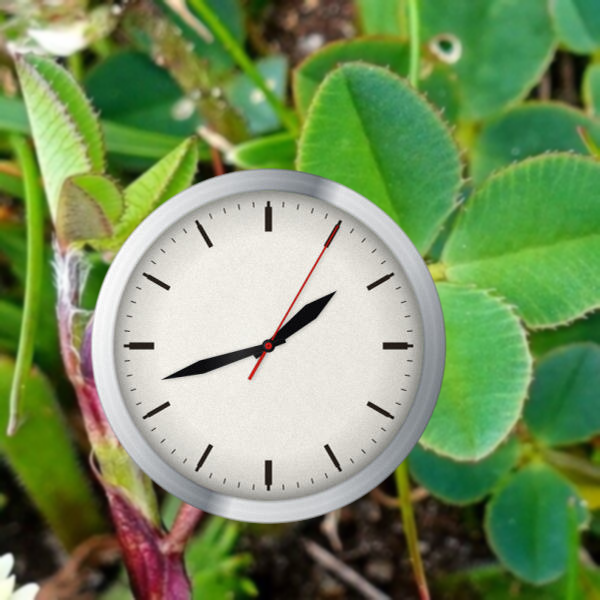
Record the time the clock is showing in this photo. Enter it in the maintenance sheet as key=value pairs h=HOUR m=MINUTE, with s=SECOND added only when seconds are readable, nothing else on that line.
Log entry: h=1 m=42 s=5
